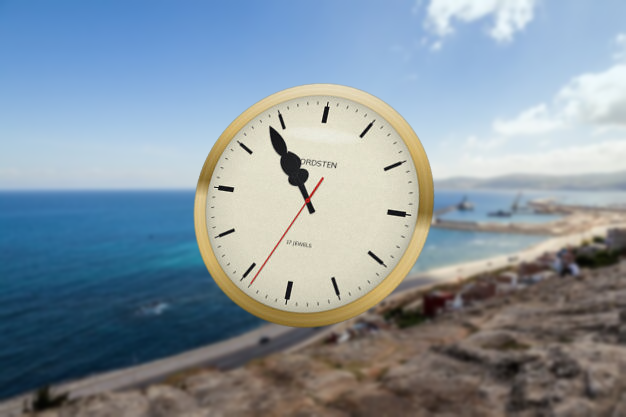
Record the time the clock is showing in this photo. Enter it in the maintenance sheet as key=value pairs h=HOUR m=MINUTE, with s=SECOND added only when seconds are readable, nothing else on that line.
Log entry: h=10 m=53 s=34
